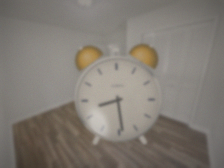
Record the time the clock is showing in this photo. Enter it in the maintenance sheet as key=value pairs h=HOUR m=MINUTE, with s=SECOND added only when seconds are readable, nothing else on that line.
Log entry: h=8 m=29
